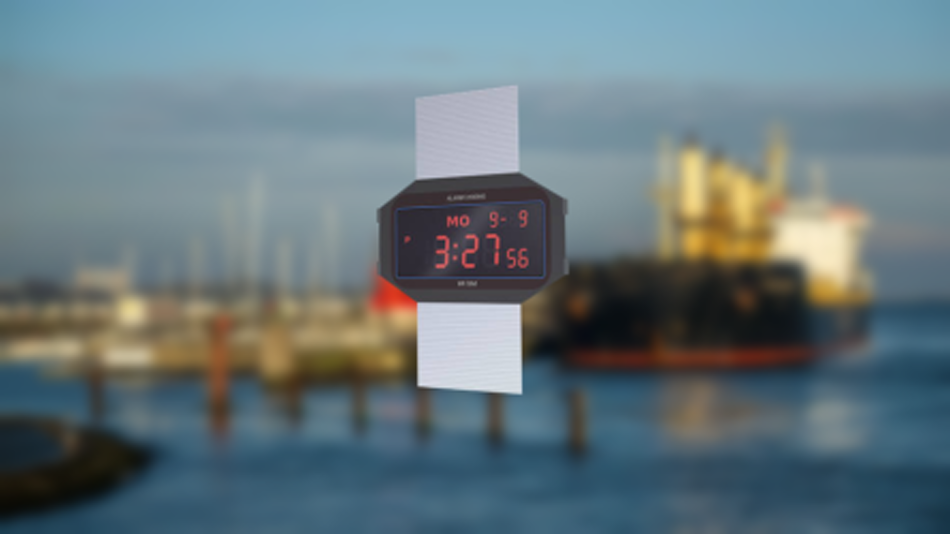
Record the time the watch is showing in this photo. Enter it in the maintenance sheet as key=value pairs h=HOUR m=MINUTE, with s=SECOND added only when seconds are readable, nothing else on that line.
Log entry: h=3 m=27 s=56
